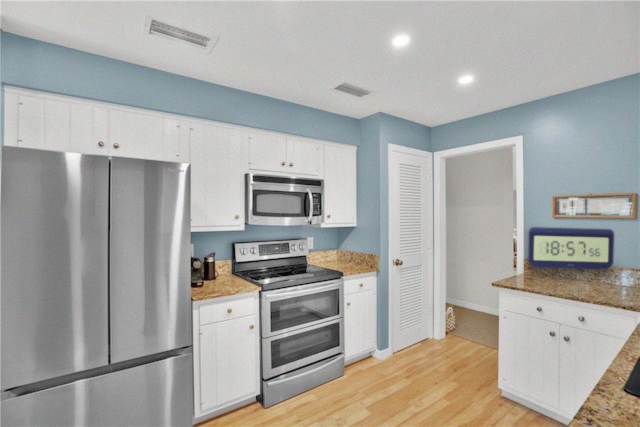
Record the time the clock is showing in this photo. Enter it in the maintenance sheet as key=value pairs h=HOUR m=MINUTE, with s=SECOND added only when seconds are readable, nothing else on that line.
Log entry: h=18 m=57
